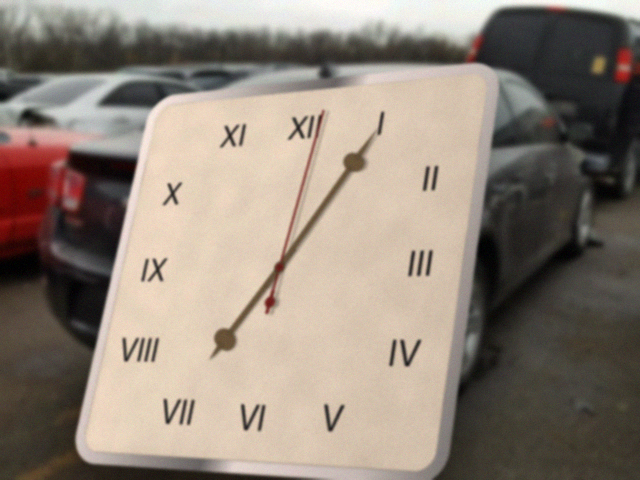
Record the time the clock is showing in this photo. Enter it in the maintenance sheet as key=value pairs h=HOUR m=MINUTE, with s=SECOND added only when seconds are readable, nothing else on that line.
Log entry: h=7 m=5 s=1
